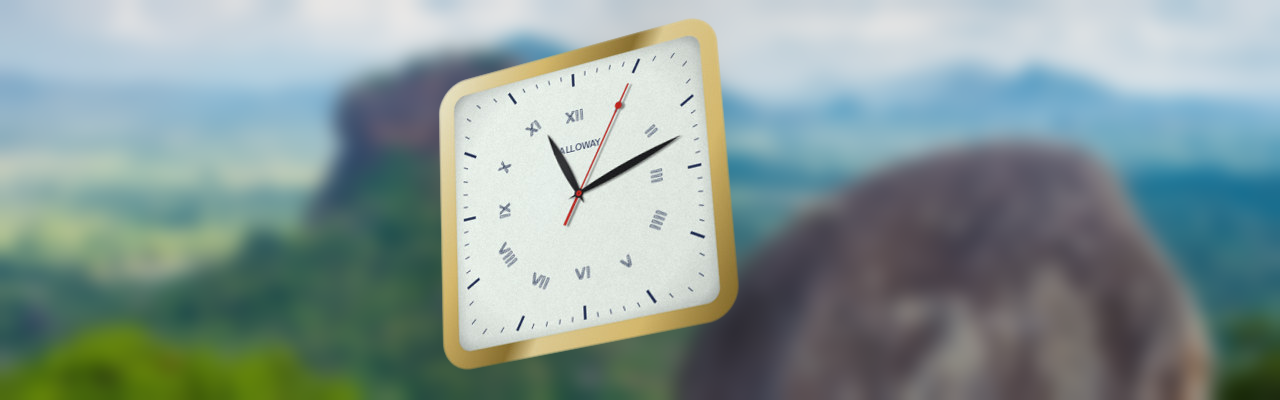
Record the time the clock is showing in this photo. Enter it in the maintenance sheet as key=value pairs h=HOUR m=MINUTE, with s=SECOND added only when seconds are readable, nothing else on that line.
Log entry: h=11 m=12 s=5
